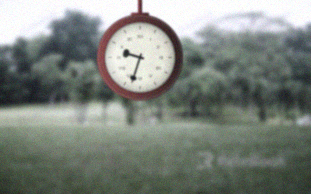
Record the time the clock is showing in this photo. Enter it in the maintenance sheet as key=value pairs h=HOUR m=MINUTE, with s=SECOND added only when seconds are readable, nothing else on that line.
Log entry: h=9 m=33
